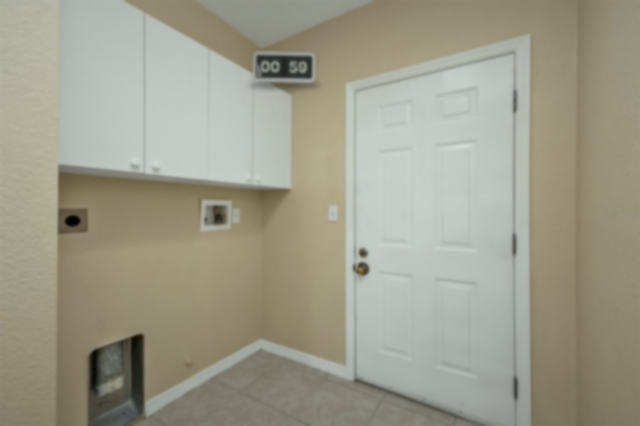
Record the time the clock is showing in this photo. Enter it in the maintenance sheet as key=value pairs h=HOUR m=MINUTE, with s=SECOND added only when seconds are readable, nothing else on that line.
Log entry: h=0 m=59
